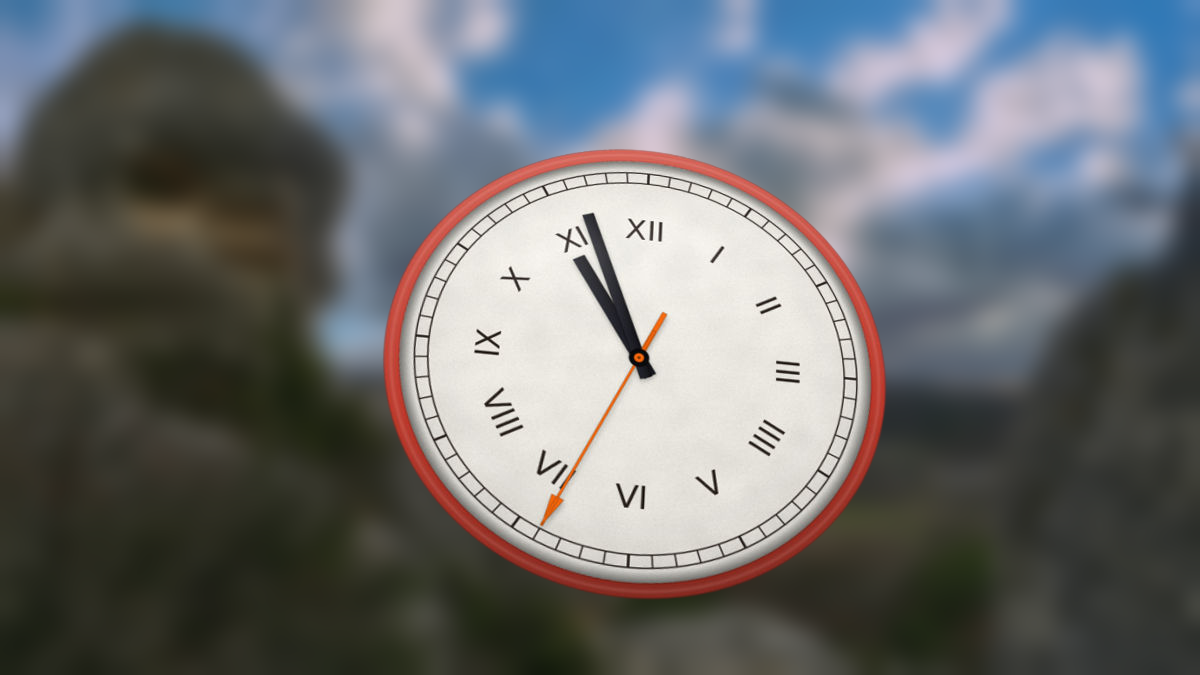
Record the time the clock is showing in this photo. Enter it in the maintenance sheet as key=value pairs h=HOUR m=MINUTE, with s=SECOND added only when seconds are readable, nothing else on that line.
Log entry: h=10 m=56 s=34
